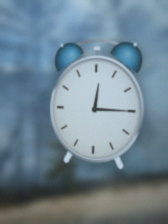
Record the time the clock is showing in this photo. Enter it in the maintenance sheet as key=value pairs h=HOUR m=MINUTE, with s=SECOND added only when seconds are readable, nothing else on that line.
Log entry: h=12 m=15
